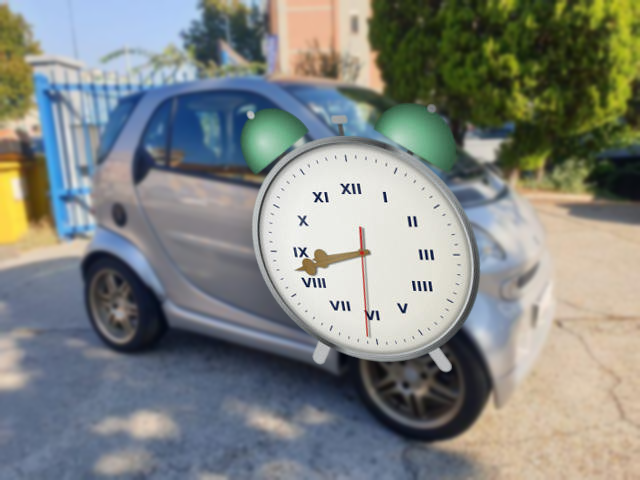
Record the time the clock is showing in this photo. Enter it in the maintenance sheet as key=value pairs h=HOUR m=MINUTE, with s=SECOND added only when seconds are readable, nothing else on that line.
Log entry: h=8 m=42 s=31
